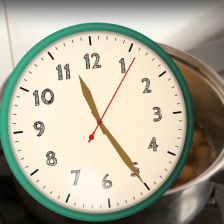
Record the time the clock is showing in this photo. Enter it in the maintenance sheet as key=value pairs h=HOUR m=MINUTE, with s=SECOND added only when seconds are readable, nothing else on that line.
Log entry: h=11 m=25 s=6
